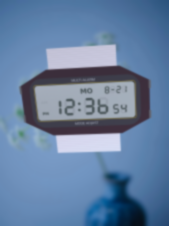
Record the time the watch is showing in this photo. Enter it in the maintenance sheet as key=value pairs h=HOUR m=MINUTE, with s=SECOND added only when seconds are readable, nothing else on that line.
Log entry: h=12 m=36
